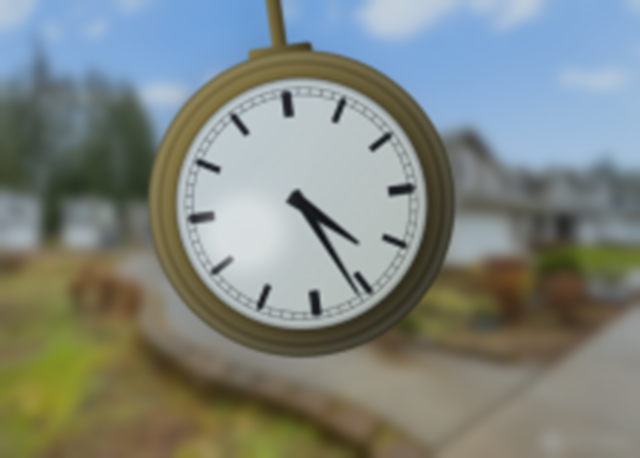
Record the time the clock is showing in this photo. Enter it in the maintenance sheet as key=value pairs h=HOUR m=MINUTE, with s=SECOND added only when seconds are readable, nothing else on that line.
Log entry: h=4 m=26
